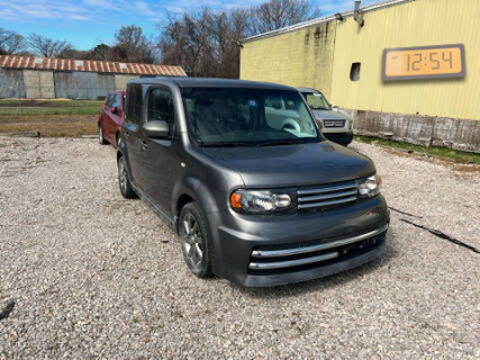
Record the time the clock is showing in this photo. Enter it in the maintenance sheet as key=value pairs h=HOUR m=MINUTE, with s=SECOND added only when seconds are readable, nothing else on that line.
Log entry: h=12 m=54
